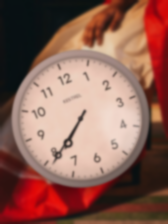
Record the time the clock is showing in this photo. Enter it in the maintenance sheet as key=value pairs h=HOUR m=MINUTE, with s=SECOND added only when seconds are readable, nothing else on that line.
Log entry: h=7 m=39
